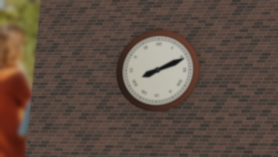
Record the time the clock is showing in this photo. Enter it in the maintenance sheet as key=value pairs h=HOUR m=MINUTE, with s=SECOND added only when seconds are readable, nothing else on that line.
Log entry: h=8 m=11
